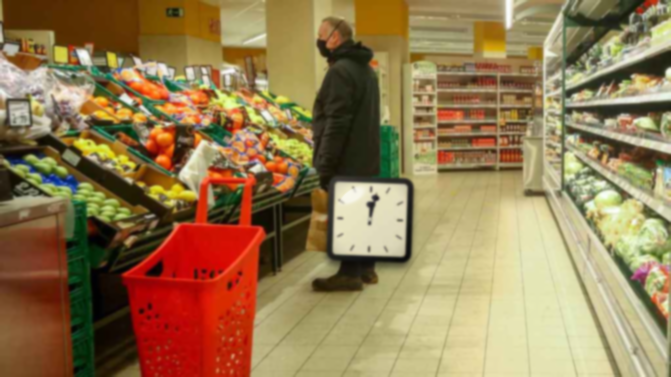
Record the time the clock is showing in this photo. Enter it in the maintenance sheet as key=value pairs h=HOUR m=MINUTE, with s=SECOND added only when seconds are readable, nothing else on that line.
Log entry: h=12 m=2
